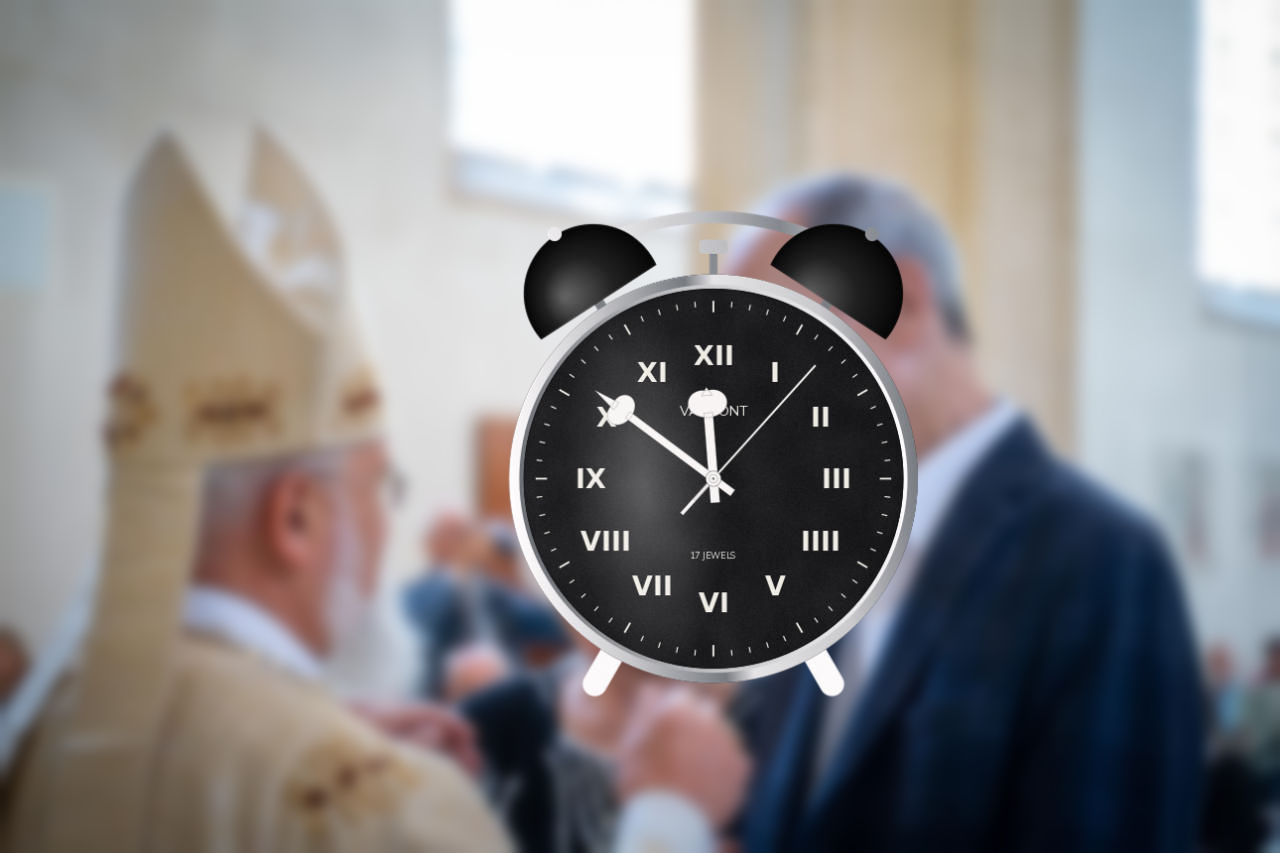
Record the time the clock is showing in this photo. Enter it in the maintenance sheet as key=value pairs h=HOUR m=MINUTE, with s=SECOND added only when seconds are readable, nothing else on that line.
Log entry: h=11 m=51 s=7
